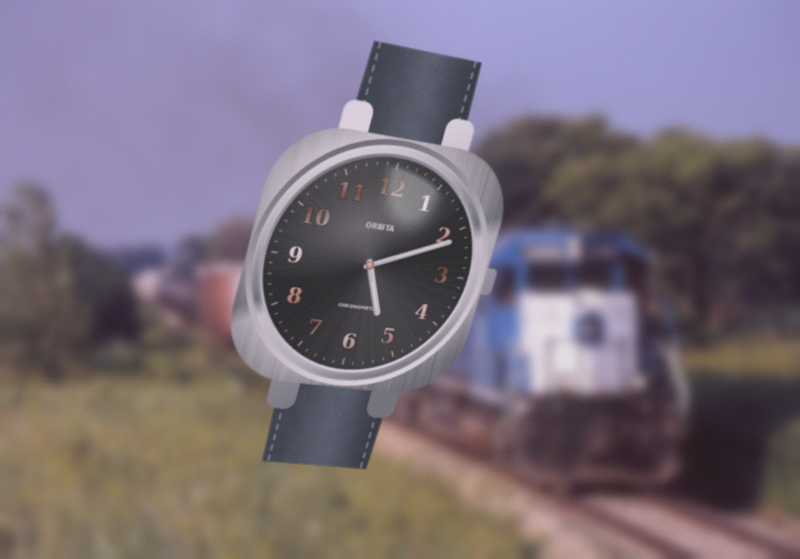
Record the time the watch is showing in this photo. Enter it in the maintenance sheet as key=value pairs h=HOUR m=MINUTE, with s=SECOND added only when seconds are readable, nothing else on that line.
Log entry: h=5 m=11
